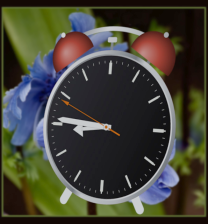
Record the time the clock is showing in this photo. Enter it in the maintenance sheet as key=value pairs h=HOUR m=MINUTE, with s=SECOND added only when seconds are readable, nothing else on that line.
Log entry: h=8 m=45 s=49
